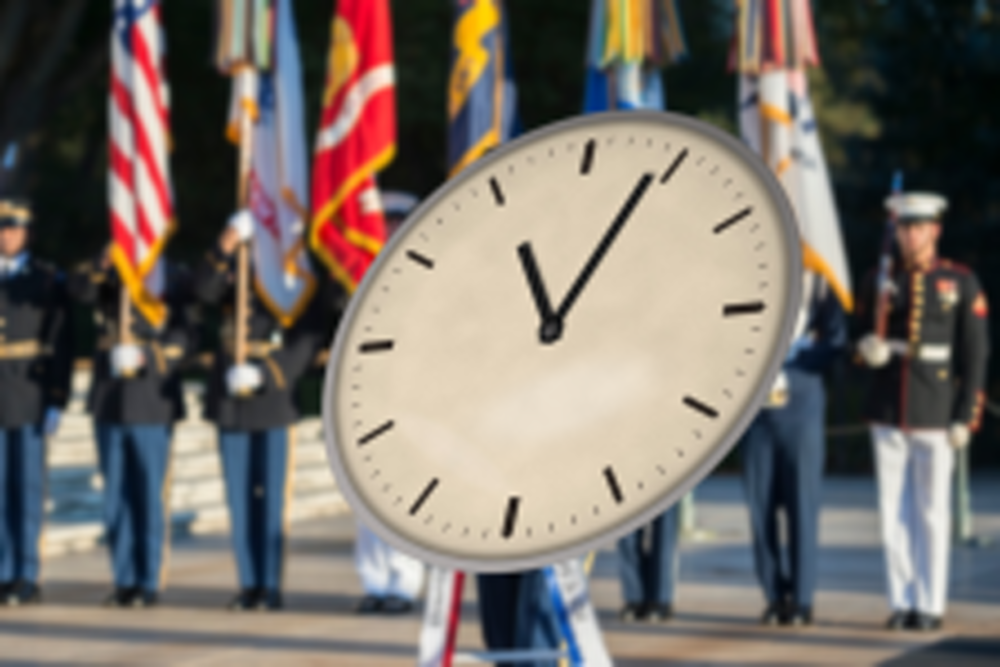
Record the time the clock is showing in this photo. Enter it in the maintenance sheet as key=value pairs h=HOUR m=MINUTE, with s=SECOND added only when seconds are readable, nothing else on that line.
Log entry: h=11 m=4
